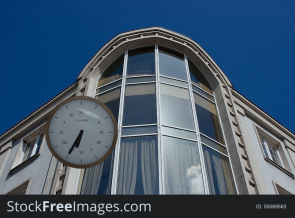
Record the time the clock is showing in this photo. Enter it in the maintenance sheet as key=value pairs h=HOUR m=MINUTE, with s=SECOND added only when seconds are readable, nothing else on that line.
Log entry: h=6 m=35
